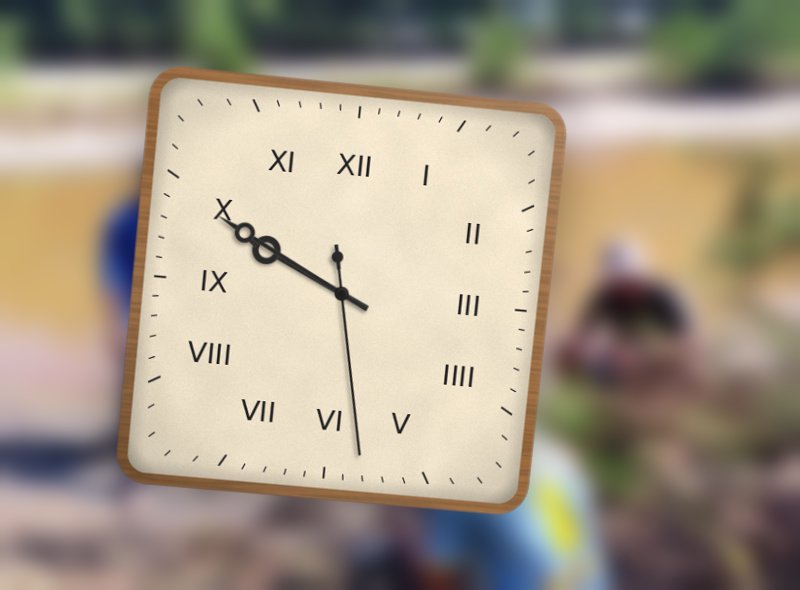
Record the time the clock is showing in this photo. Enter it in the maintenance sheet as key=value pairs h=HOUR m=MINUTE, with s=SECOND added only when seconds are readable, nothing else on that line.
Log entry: h=9 m=49 s=28
